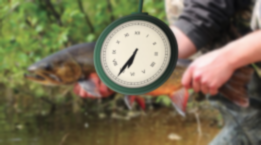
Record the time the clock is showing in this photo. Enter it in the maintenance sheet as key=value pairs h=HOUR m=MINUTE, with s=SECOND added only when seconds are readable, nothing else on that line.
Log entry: h=6 m=35
